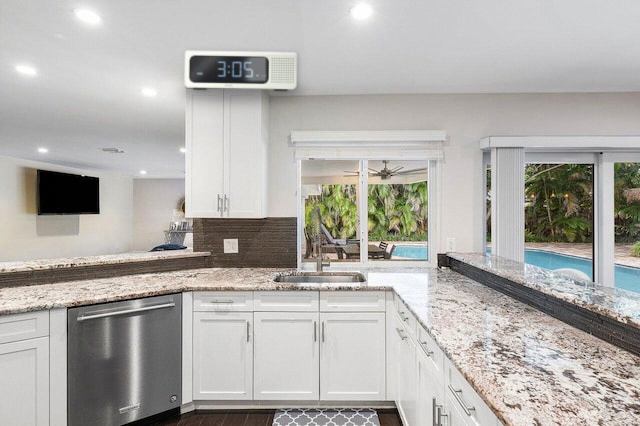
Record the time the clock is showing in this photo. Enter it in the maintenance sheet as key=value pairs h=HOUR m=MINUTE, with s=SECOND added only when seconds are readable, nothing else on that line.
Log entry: h=3 m=5
